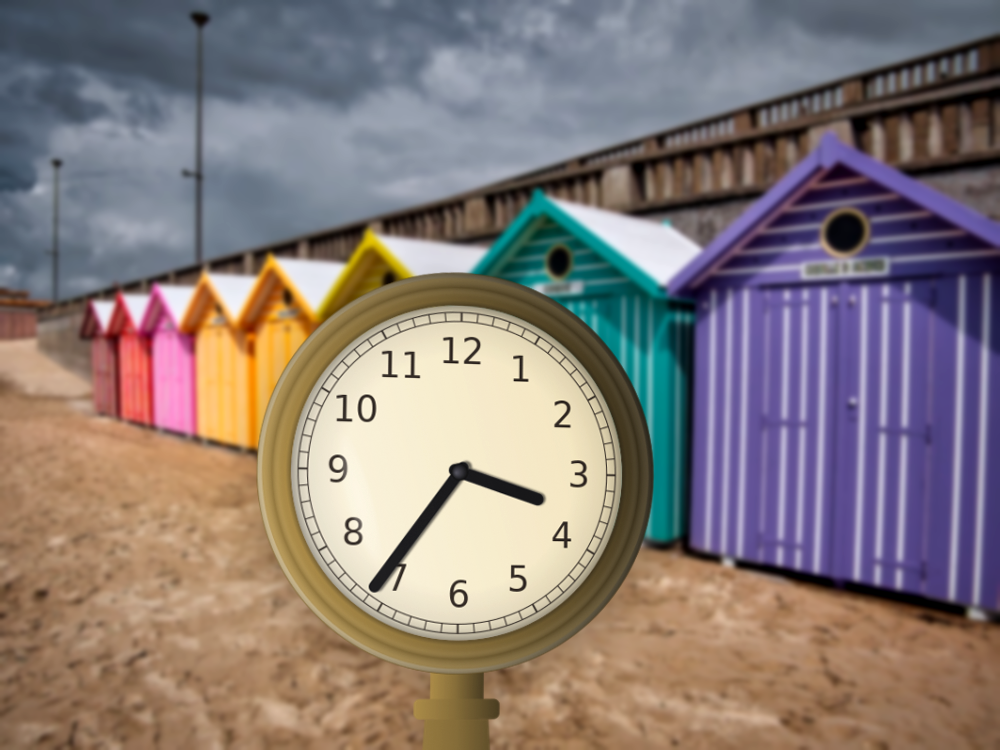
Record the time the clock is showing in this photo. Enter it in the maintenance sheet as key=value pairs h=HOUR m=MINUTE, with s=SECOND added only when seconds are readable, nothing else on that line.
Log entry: h=3 m=36
